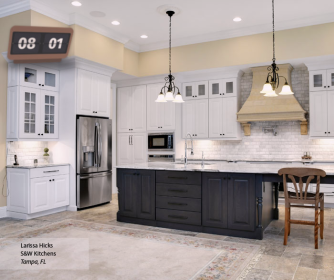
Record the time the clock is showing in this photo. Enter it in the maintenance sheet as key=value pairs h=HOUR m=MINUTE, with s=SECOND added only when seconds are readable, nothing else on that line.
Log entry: h=8 m=1
